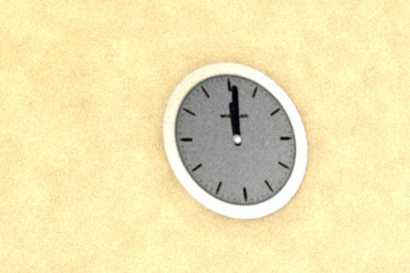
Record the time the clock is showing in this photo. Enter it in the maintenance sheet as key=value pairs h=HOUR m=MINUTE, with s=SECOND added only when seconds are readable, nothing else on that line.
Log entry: h=12 m=1
